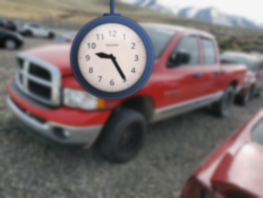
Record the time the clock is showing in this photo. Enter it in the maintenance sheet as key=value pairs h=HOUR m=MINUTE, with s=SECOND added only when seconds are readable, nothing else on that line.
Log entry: h=9 m=25
